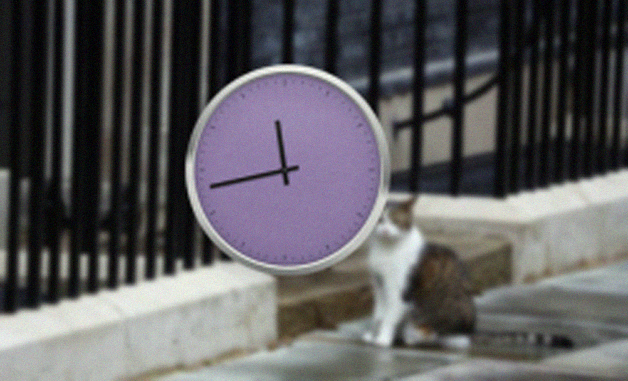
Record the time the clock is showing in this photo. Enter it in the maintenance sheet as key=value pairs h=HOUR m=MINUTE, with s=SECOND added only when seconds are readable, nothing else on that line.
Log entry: h=11 m=43
